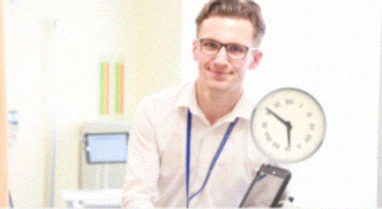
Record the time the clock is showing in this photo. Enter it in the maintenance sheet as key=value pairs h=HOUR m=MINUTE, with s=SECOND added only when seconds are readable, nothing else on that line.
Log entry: h=5 m=51
